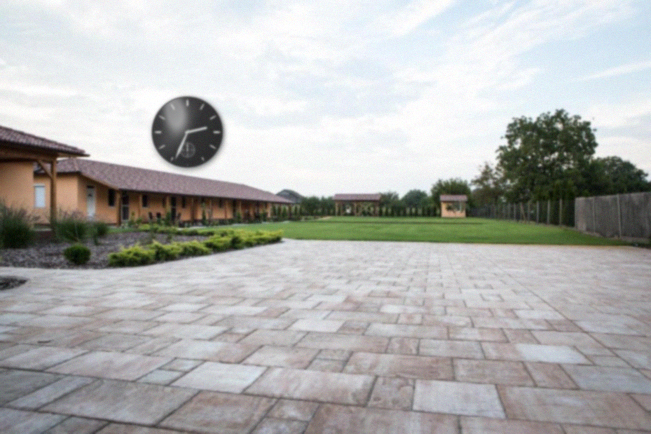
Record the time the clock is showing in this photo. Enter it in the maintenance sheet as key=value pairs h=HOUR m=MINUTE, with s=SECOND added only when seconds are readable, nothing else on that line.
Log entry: h=2 m=34
